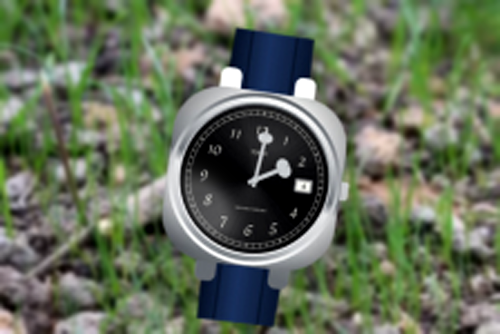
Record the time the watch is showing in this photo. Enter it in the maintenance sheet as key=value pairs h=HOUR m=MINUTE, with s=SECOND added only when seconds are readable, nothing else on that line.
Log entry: h=2 m=1
